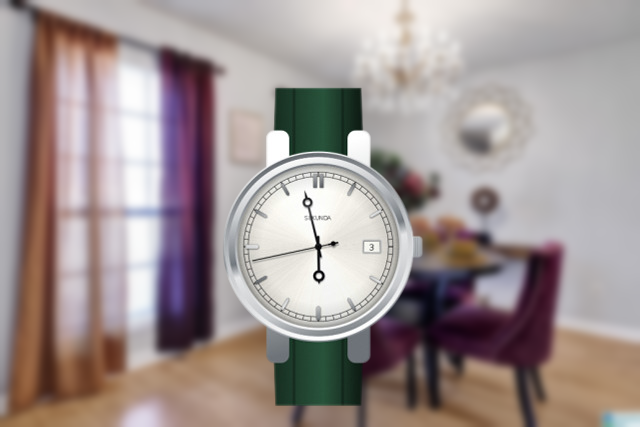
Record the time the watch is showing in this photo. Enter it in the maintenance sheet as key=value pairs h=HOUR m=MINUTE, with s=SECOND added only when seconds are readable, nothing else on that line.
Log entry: h=5 m=57 s=43
